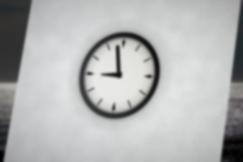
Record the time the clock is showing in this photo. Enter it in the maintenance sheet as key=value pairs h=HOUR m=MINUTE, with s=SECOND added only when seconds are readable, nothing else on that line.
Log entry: h=8 m=58
